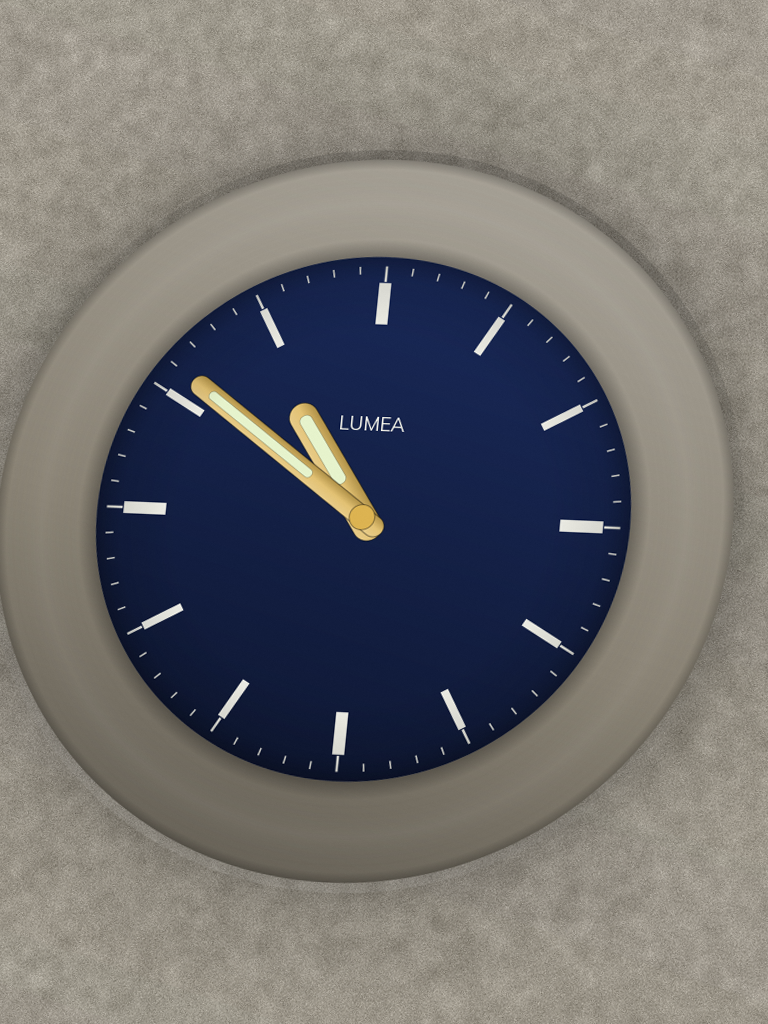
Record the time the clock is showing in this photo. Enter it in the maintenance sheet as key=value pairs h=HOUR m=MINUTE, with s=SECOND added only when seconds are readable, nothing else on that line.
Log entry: h=10 m=51
